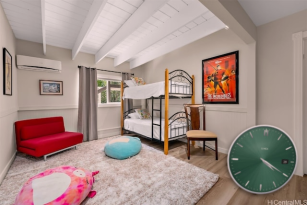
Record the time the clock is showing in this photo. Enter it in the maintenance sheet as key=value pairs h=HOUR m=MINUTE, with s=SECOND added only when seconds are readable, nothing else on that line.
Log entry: h=4 m=20
